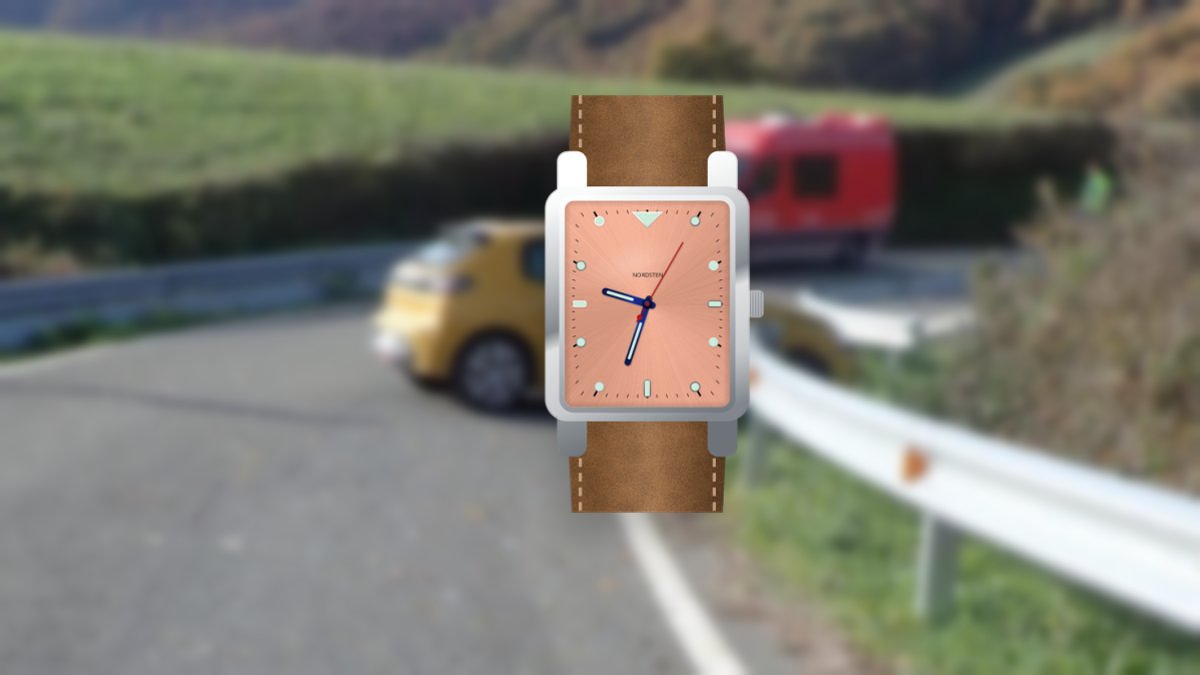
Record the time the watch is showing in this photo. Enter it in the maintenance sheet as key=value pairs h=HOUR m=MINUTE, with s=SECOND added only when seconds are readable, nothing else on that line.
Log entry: h=9 m=33 s=5
